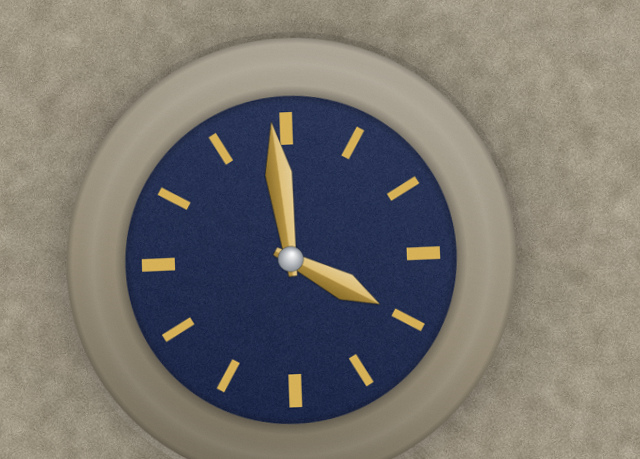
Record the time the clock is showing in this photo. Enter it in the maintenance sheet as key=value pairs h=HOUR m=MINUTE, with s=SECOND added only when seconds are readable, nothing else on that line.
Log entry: h=3 m=59
